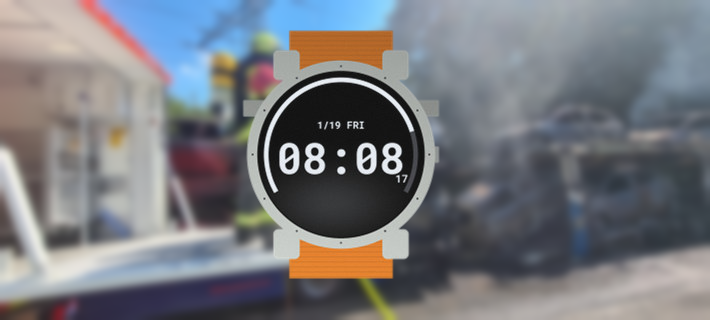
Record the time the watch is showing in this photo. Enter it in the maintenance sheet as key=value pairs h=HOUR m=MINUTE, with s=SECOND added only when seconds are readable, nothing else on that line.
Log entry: h=8 m=8 s=17
